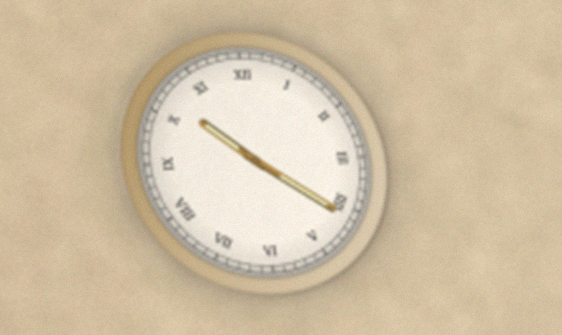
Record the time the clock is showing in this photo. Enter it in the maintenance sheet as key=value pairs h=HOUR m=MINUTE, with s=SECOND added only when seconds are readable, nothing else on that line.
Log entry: h=10 m=21
